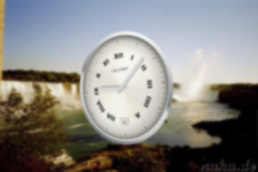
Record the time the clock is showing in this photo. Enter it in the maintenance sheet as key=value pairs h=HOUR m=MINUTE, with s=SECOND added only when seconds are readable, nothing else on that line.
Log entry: h=9 m=8
